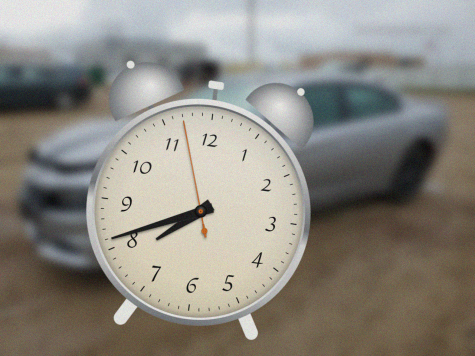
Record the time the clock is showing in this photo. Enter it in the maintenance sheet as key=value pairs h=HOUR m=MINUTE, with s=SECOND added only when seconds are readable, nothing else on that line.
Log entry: h=7 m=40 s=57
